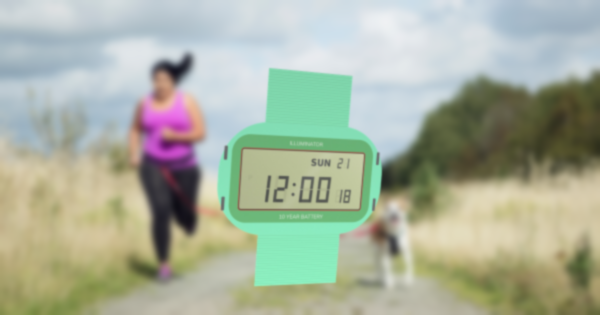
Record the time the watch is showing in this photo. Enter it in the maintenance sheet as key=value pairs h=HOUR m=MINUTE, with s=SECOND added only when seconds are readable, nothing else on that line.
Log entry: h=12 m=0 s=18
